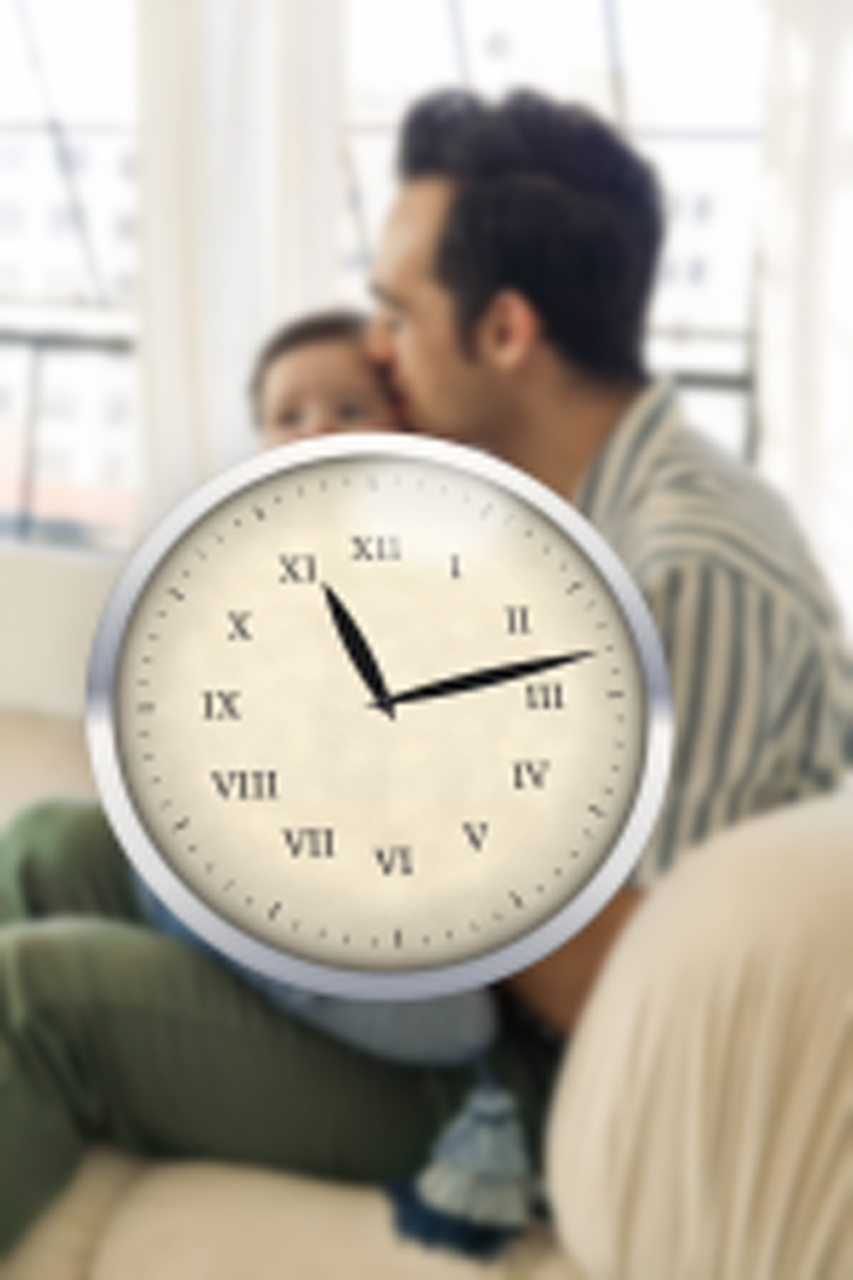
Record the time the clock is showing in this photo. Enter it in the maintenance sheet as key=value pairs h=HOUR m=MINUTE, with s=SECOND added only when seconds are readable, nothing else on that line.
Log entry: h=11 m=13
